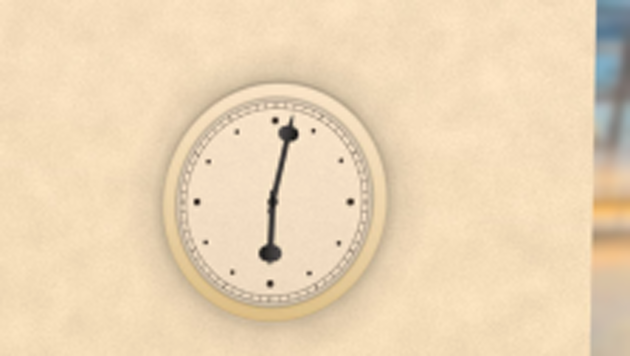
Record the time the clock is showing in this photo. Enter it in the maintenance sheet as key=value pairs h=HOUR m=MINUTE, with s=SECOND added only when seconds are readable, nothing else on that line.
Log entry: h=6 m=2
